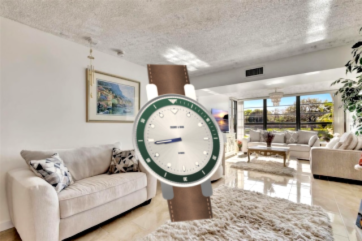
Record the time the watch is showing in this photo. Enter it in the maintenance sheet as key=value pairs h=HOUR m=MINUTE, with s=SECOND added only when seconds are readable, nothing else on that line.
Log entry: h=8 m=44
